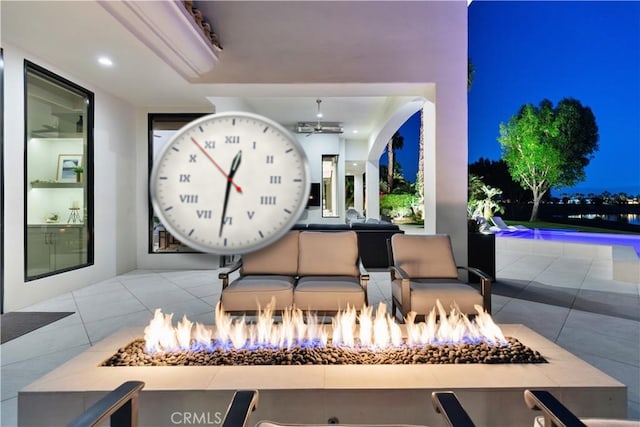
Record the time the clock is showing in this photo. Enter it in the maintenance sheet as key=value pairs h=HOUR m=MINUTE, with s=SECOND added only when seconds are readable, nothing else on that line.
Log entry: h=12 m=30 s=53
